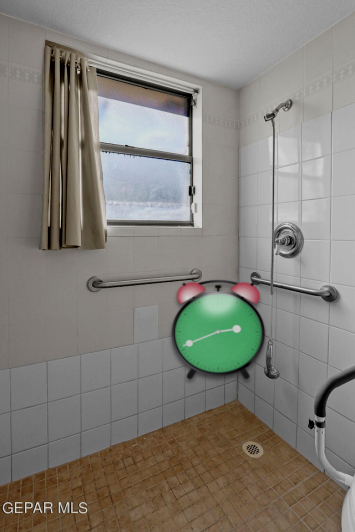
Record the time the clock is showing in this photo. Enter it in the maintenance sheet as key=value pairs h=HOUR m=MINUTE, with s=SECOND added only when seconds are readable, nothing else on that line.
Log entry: h=2 m=41
